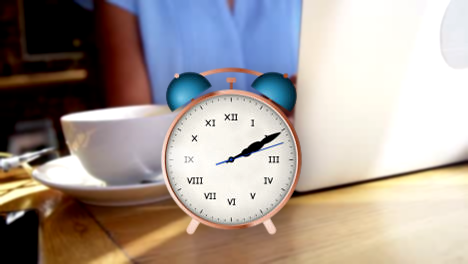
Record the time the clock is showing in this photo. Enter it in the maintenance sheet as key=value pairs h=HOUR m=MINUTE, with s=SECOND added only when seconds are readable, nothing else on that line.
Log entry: h=2 m=10 s=12
